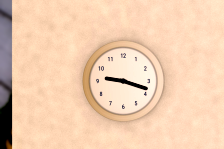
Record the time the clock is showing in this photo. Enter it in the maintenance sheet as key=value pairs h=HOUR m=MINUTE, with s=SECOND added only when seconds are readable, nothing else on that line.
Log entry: h=9 m=18
